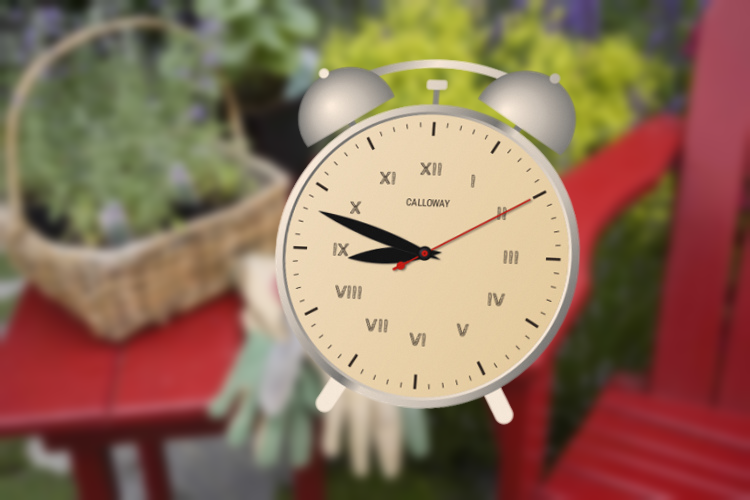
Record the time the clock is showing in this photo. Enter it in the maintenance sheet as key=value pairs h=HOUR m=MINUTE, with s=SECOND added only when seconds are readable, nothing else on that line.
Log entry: h=8 m=48 s=10
